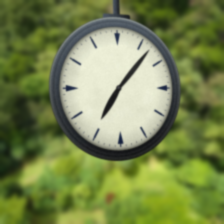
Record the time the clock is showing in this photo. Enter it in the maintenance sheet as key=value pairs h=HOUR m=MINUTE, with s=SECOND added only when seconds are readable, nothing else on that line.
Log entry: h=7 m=7
